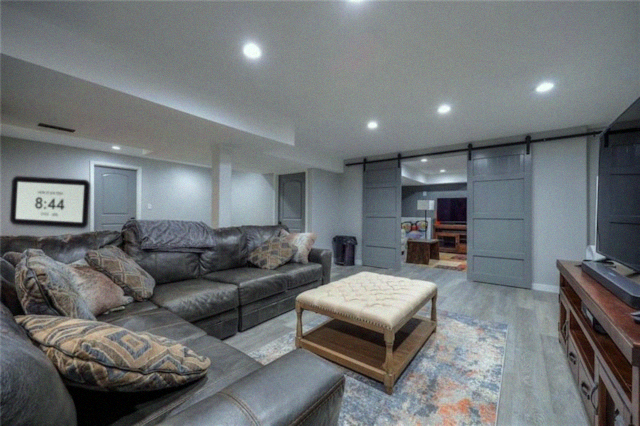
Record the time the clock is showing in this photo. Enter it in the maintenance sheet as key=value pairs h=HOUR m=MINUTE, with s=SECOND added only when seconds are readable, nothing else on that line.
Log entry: h=8 m=44
